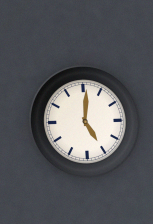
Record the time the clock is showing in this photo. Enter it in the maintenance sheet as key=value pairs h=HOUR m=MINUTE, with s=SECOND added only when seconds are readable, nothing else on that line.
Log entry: h=5 m=1
